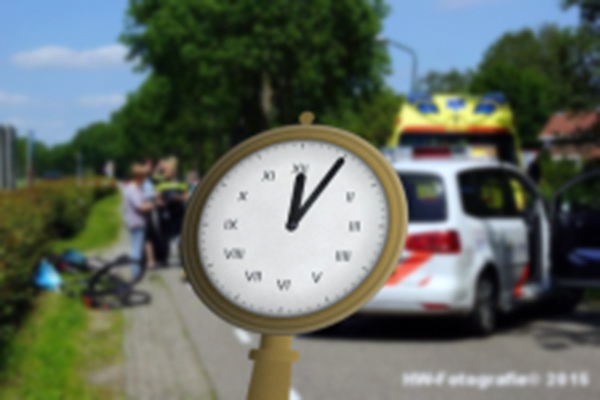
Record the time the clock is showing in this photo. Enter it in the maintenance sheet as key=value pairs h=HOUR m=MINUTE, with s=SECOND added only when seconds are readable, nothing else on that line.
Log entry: h=12 m=5
